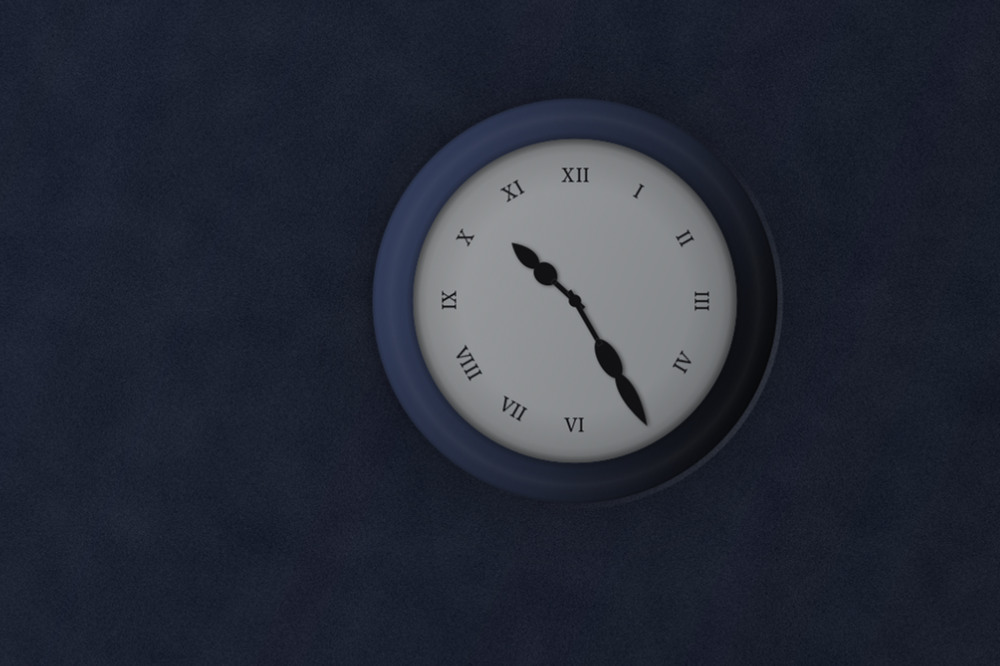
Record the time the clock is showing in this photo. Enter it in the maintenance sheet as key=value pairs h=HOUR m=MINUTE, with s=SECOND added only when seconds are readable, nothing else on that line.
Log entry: h=10 m=25
